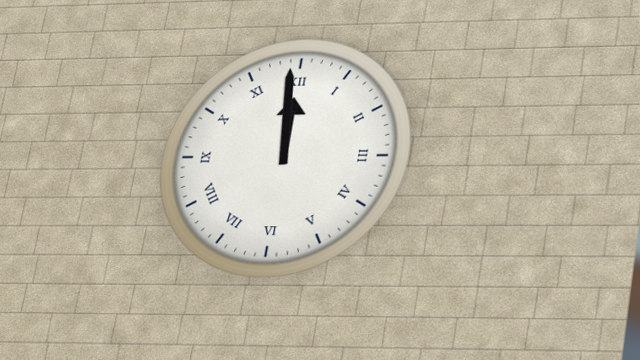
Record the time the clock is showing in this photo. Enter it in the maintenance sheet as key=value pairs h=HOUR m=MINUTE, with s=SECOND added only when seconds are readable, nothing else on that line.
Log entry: h=11 m=59
